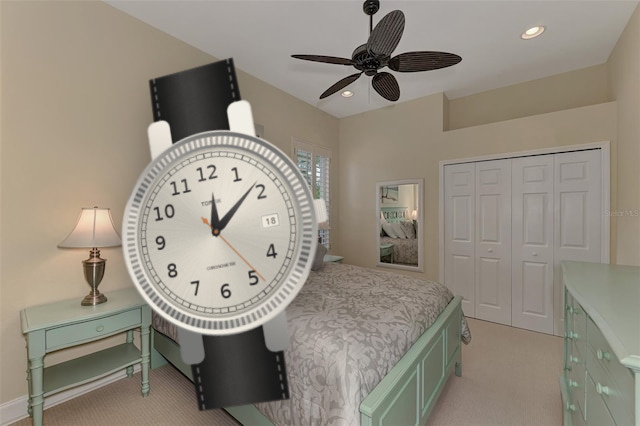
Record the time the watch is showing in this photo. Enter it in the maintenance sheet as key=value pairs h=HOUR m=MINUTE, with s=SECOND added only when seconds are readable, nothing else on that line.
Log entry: h=12 m=8 s=24
